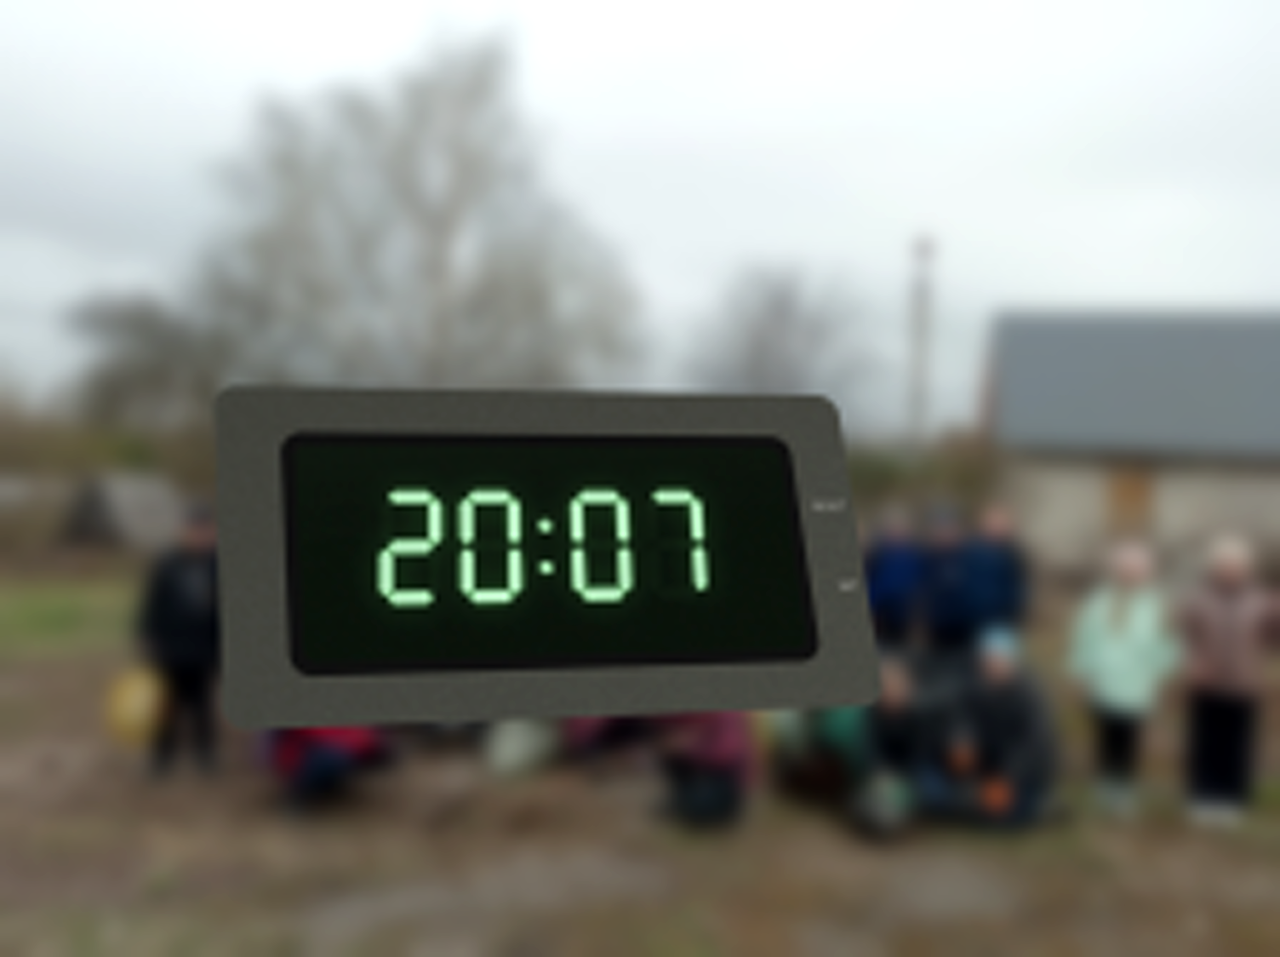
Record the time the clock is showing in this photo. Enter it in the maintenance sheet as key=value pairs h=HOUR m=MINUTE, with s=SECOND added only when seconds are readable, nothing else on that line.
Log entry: h=20 m=7
